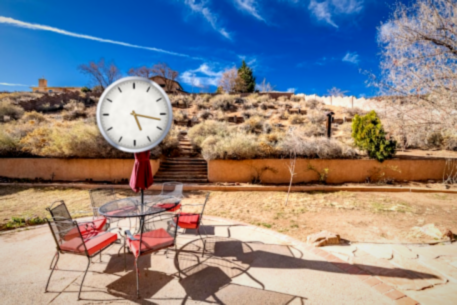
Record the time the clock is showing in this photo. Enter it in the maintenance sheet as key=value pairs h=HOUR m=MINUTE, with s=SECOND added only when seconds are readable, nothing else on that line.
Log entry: h=5 m=17
